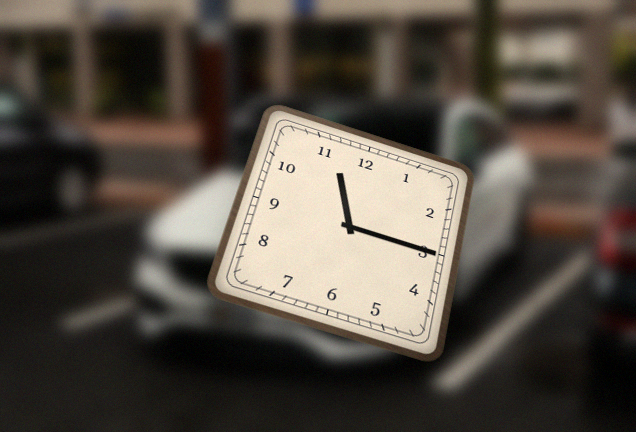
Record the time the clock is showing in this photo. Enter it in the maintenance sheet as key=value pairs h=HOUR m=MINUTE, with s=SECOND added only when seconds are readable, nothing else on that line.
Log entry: h=11 m=15
